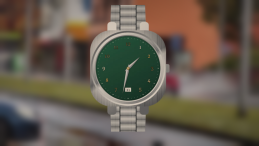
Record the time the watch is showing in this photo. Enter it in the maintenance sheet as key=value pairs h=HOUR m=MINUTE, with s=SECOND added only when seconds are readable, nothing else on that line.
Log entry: h=1 m=32
